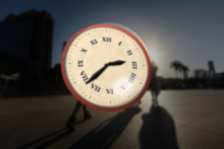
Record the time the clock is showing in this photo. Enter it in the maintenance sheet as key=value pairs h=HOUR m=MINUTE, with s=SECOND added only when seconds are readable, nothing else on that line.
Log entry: h=2 m=38
